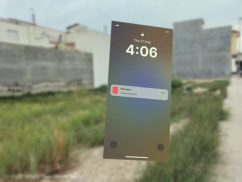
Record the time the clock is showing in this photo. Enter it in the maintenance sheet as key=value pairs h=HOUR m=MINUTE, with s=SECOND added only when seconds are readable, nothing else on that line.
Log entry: h=4 m=6
